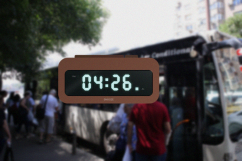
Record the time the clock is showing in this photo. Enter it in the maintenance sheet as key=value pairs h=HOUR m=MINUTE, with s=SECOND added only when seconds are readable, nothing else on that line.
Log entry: h=4 m=26
